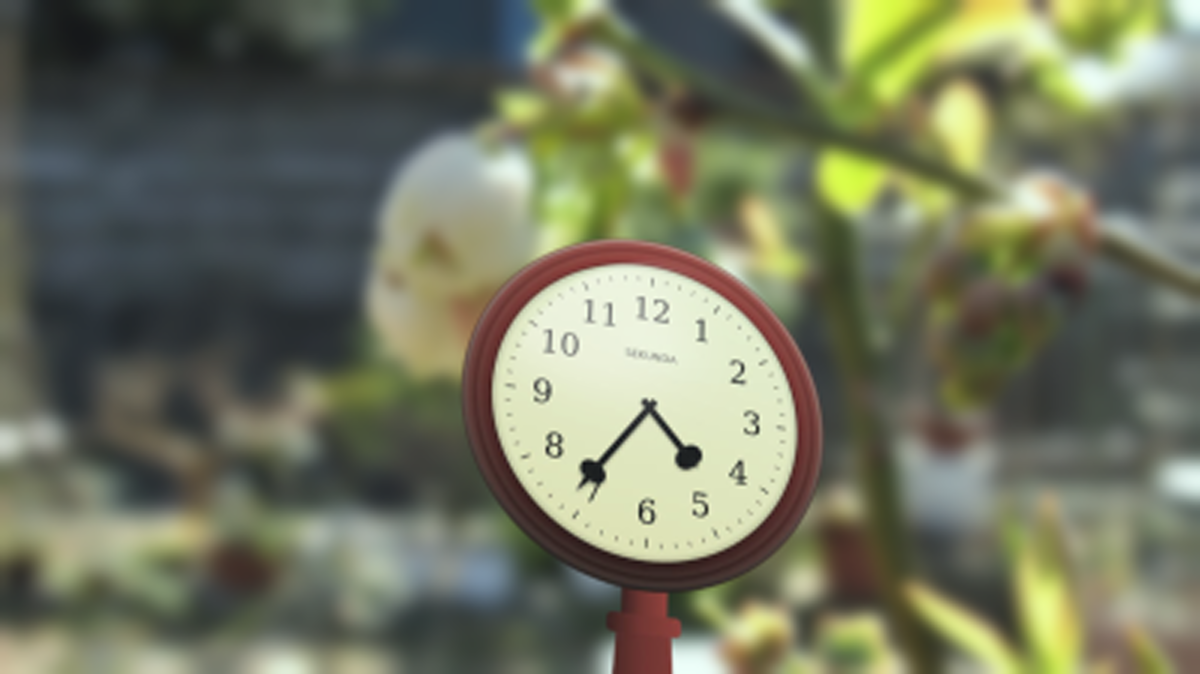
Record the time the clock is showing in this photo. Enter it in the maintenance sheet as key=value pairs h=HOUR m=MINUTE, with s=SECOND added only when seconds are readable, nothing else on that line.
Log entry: h=4 m=36
